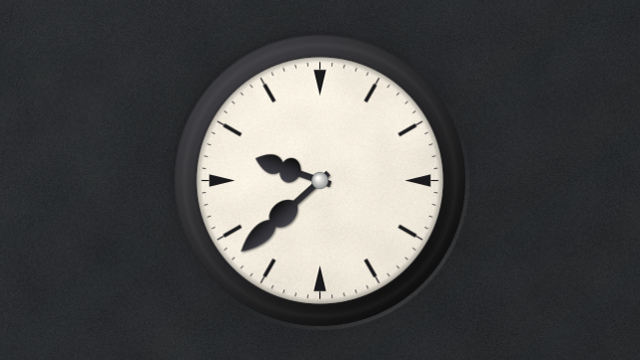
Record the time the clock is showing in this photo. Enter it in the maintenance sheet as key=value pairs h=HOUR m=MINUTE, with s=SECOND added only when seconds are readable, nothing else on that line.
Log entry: h=9 m=38
